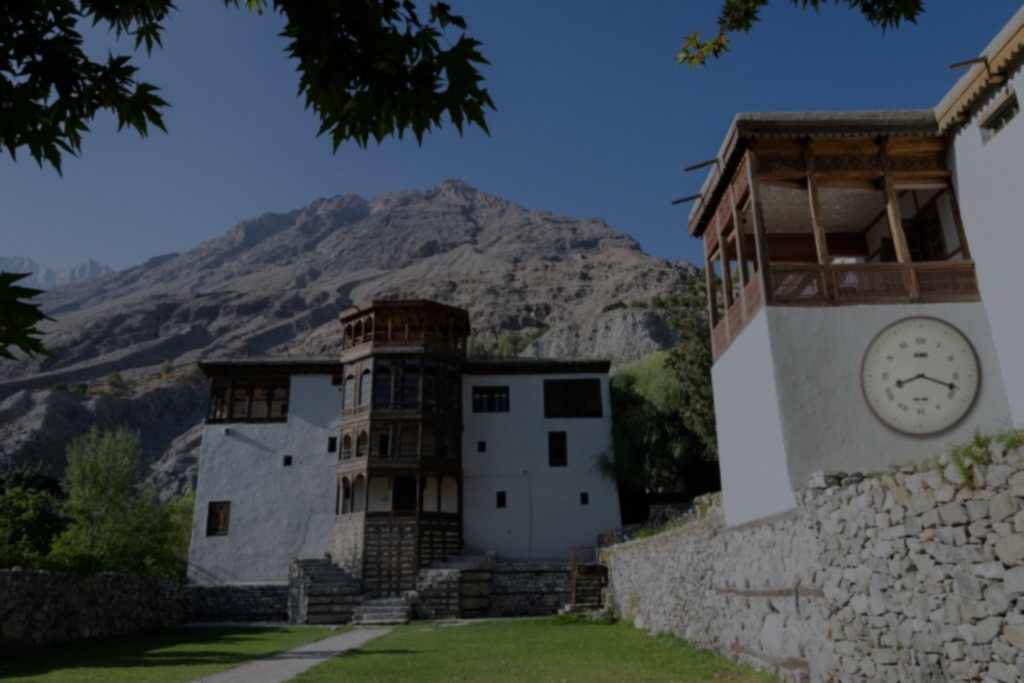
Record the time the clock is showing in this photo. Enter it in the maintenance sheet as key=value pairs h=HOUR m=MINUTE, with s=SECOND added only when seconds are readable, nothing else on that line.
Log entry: h=8 m=18
